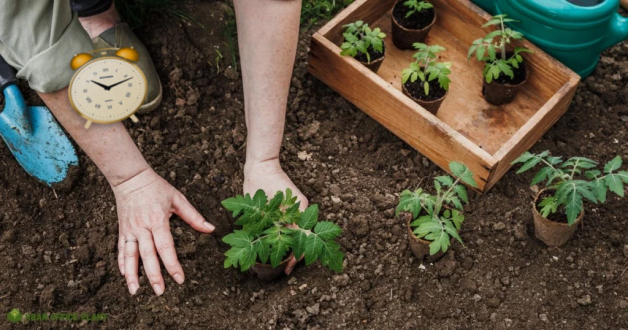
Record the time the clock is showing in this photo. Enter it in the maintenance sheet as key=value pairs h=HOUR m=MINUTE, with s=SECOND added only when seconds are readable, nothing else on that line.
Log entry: h=10 m=12
